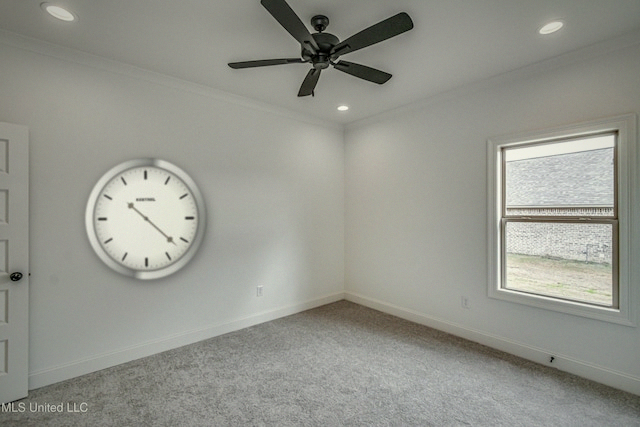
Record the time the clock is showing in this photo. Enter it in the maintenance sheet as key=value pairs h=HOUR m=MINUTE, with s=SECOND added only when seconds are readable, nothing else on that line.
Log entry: h=10 m=22
